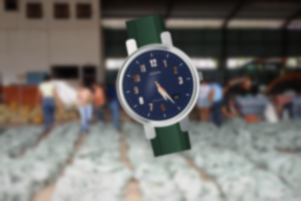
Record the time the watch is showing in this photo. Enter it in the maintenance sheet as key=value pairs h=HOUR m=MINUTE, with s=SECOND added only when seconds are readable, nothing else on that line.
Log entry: h=5 m=25
